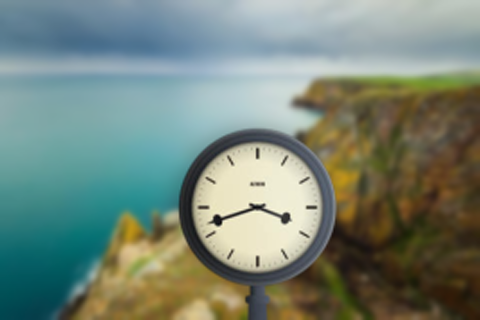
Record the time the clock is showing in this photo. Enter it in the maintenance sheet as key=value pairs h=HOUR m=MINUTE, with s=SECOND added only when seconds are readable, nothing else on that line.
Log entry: h=3 m=42
